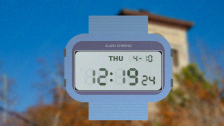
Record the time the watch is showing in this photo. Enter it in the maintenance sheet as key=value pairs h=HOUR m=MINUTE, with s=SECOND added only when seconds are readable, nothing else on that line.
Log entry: h=12 m=19 s=24
